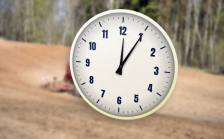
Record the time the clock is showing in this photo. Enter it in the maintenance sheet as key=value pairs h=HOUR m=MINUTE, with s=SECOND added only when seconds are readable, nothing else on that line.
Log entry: h=12 m=5
